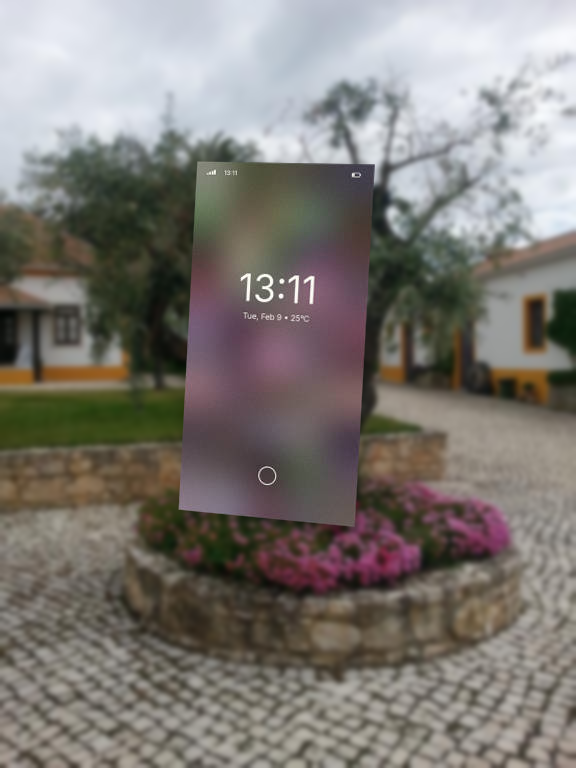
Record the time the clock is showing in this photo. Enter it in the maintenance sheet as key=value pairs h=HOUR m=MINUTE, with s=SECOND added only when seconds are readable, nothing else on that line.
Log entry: h=13 m=11
